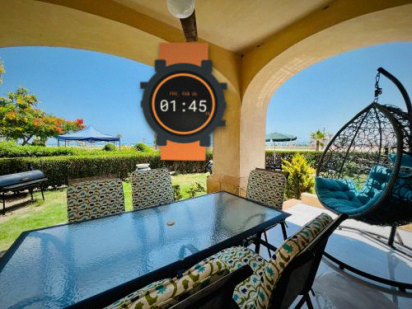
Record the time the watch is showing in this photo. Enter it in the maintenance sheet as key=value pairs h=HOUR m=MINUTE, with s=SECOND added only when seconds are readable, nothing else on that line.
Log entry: h=1 m=45
